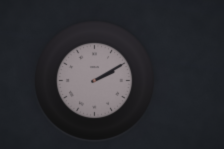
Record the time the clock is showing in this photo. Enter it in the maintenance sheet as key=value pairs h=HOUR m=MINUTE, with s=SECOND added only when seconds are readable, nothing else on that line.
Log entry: h=2 m=10
